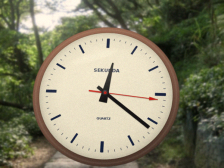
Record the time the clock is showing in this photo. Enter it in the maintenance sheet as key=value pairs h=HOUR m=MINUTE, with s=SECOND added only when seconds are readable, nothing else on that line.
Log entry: h=12 m=21 s=16
